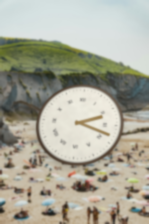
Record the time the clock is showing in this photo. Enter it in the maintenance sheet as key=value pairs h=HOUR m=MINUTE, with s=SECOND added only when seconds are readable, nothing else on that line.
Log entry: h=2 m=18
